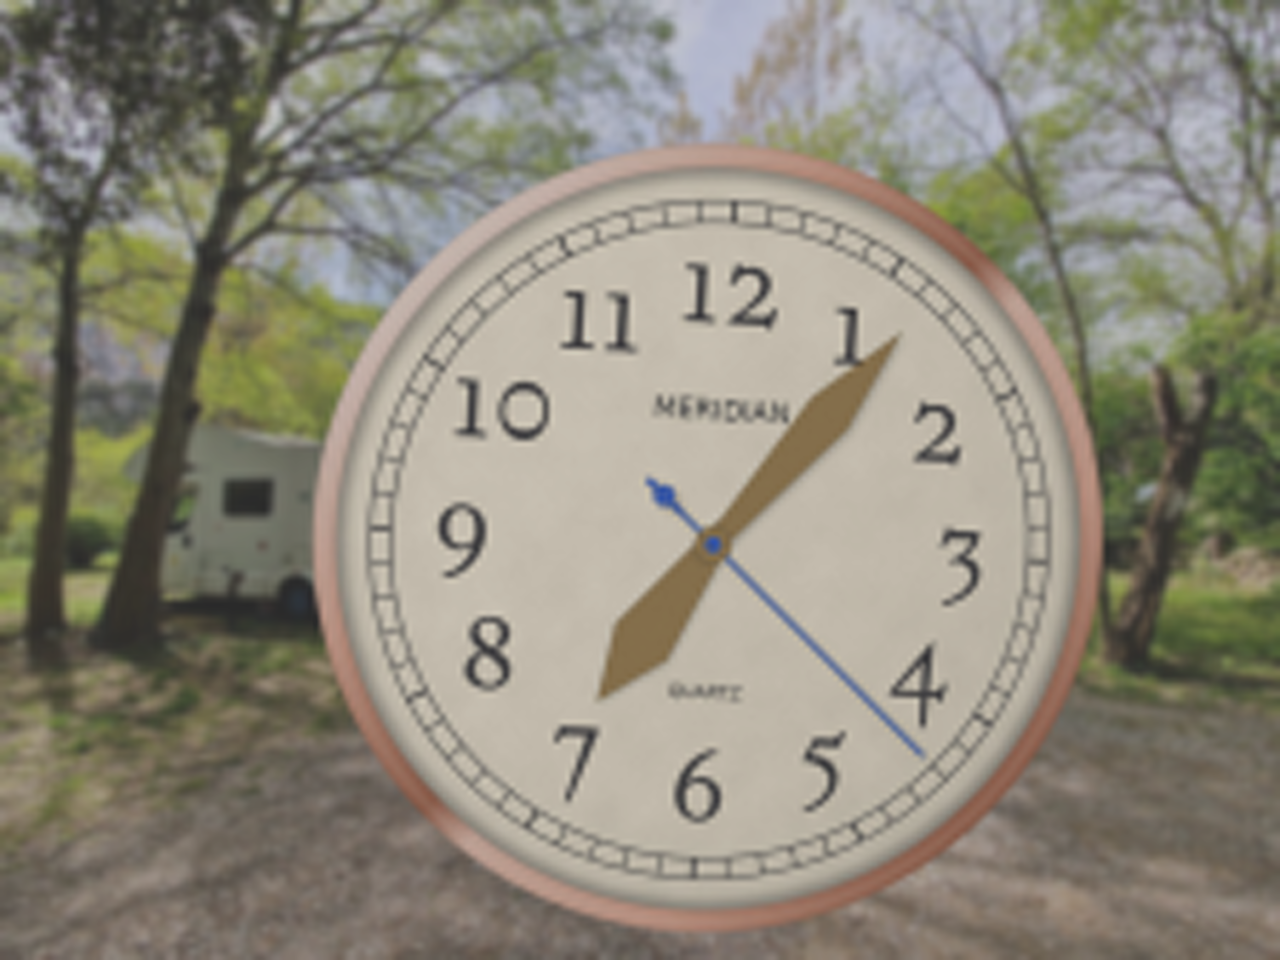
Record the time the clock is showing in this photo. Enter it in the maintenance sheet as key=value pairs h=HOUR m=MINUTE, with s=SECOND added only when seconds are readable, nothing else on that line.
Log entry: h=7 m=6 s=22
